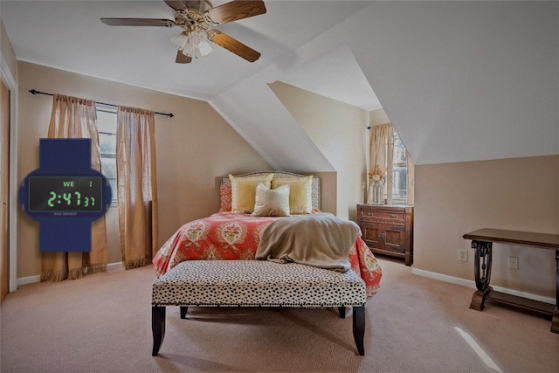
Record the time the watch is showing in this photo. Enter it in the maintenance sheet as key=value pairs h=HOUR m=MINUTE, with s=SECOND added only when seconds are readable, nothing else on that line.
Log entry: h=2 m=47 s=37
